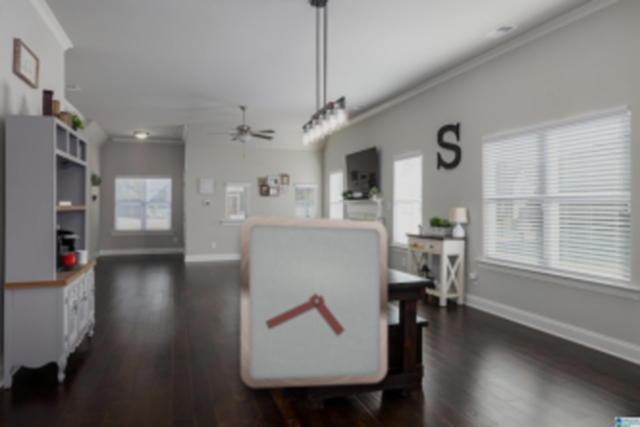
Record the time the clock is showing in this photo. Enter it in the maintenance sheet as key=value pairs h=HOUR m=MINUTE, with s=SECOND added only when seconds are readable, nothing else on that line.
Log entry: h=4 m=41
